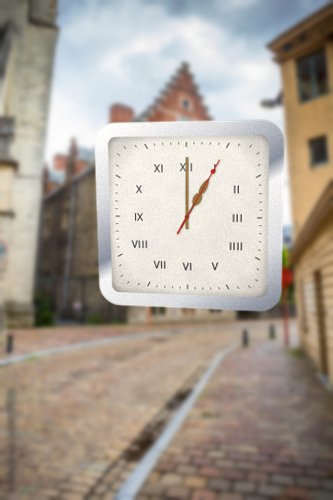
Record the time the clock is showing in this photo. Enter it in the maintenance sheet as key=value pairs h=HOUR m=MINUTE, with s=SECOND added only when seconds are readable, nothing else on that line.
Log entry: h=1 m=0 s=5
